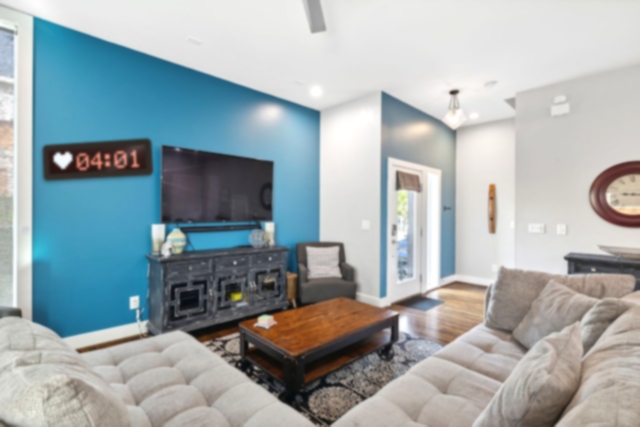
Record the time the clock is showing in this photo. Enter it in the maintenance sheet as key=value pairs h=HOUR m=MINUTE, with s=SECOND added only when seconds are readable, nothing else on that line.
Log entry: h=4 m=1
